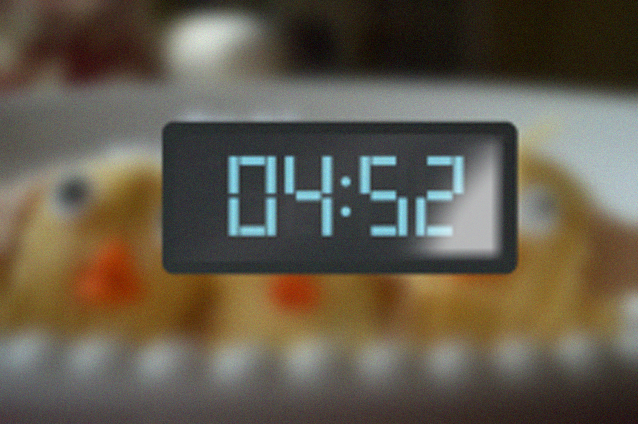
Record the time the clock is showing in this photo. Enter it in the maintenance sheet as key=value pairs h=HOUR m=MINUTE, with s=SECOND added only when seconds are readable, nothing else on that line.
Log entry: h=4 m=52
